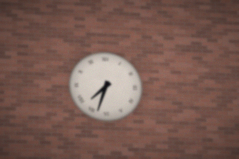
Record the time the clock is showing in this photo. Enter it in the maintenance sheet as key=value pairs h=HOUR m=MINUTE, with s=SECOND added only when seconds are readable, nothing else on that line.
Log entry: h=7 m=33
